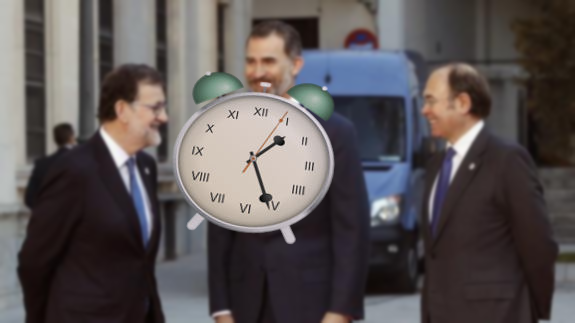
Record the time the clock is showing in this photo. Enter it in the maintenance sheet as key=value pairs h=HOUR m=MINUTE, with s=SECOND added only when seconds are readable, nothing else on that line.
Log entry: h=1 m=26 s=4
